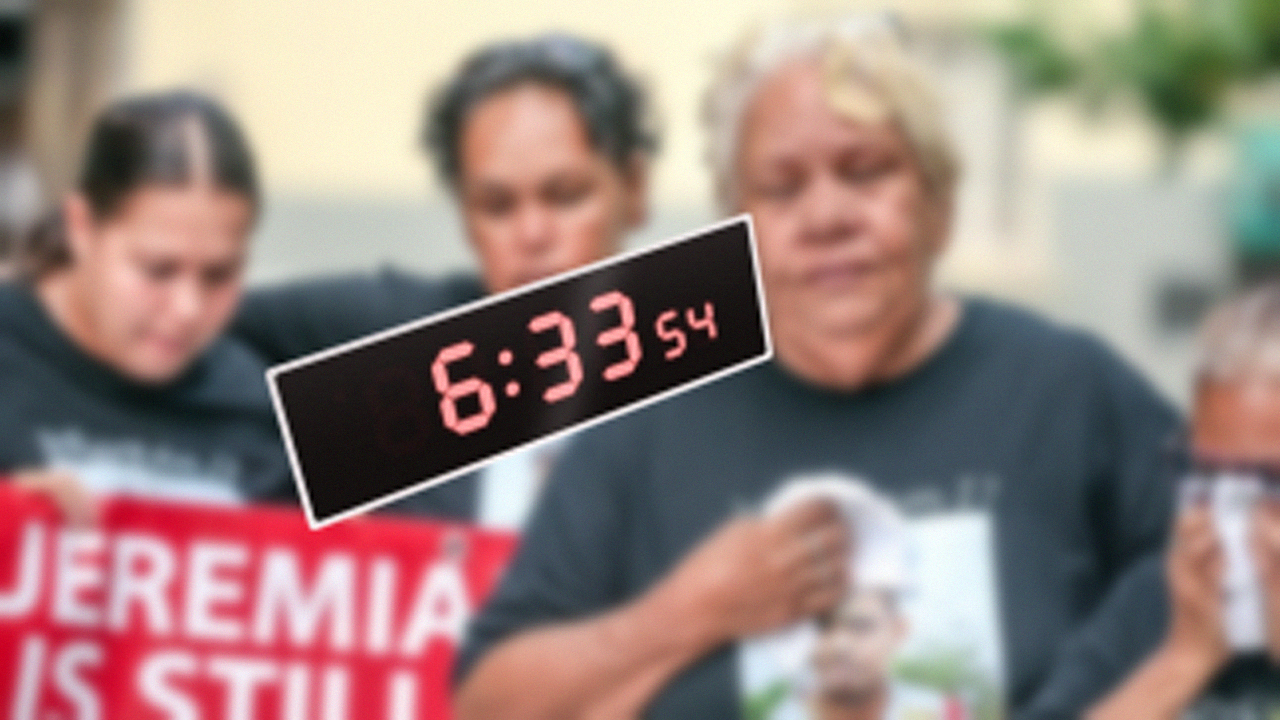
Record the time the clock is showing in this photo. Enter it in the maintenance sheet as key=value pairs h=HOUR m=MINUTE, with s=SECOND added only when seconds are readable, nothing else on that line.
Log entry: h=6 m=33 s=54
